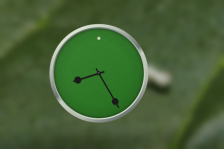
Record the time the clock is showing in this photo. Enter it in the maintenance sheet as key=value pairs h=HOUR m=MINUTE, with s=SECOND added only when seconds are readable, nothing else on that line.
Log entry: h=8 m=25
